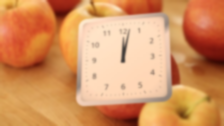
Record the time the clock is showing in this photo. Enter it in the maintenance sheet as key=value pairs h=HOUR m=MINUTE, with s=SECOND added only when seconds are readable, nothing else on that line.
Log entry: h=12 m=2
